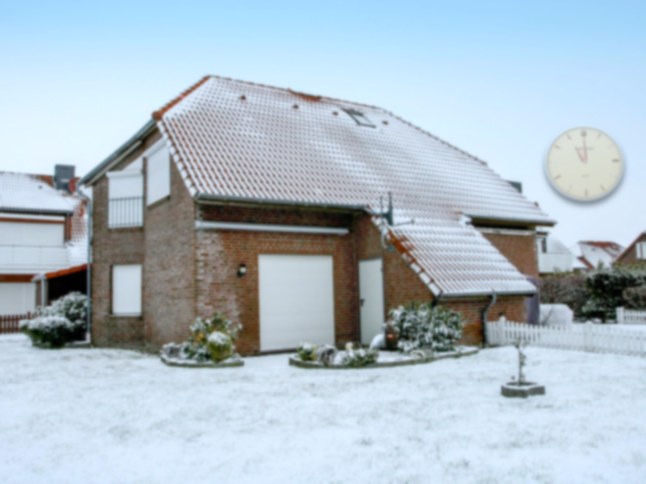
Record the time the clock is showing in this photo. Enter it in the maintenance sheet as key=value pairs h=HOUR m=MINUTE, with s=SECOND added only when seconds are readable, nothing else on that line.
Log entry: h=11 m=0
